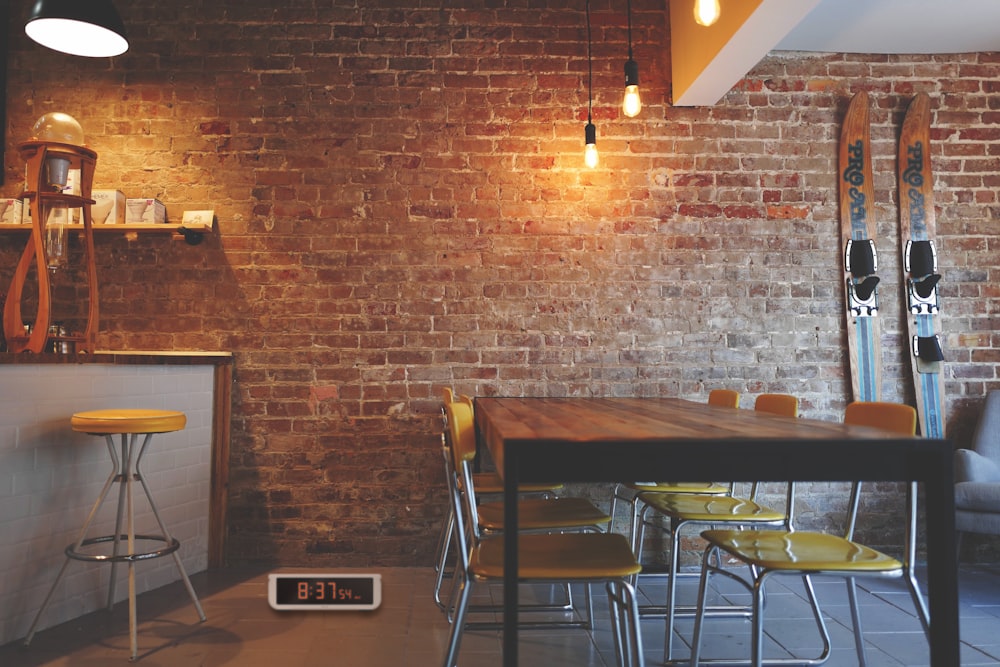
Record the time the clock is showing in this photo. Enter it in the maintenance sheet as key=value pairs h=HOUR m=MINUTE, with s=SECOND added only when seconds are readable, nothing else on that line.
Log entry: h=8 m=37
